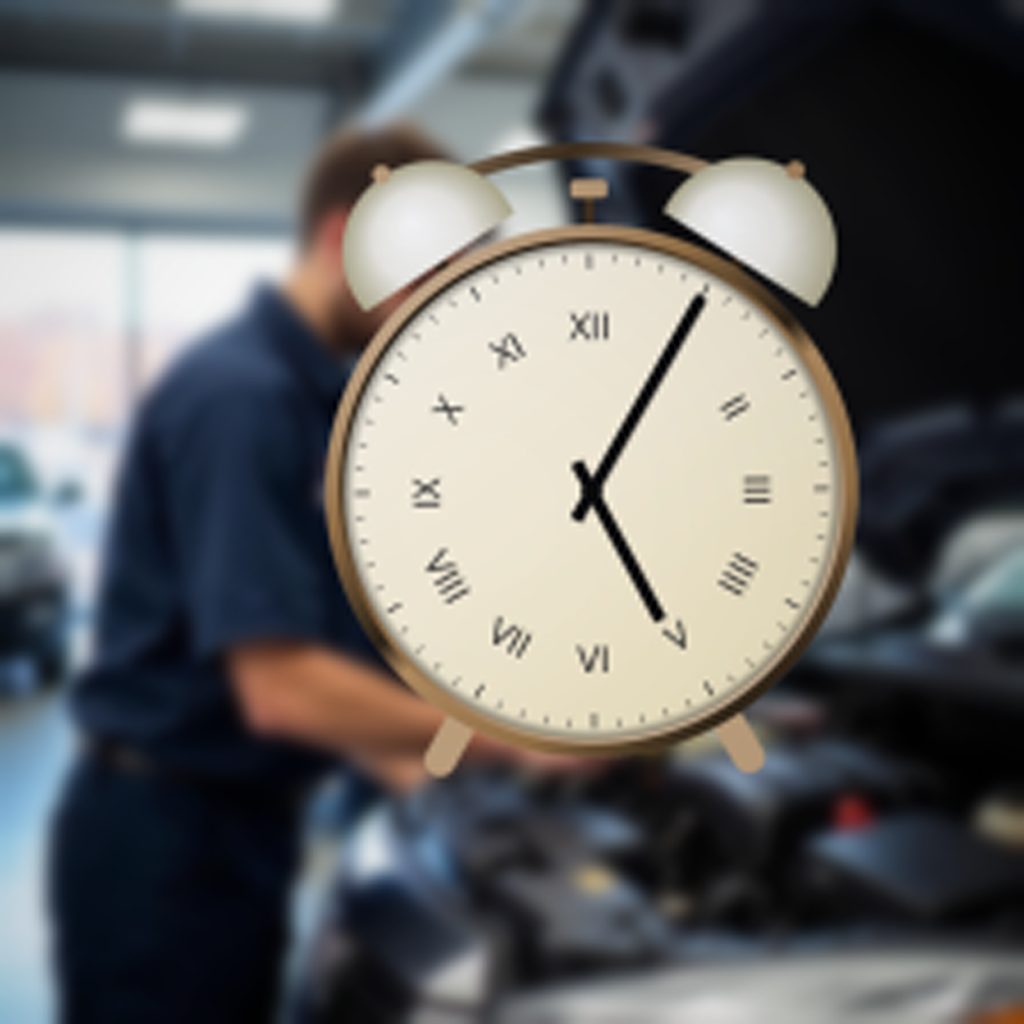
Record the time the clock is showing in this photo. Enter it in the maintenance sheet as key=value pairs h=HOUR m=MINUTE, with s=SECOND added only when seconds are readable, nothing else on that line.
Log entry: h=5 m=5
